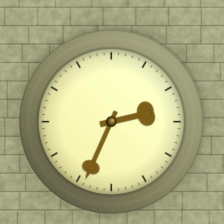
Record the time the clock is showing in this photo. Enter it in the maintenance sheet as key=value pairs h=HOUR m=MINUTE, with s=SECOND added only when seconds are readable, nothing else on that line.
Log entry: h=2 m=34
